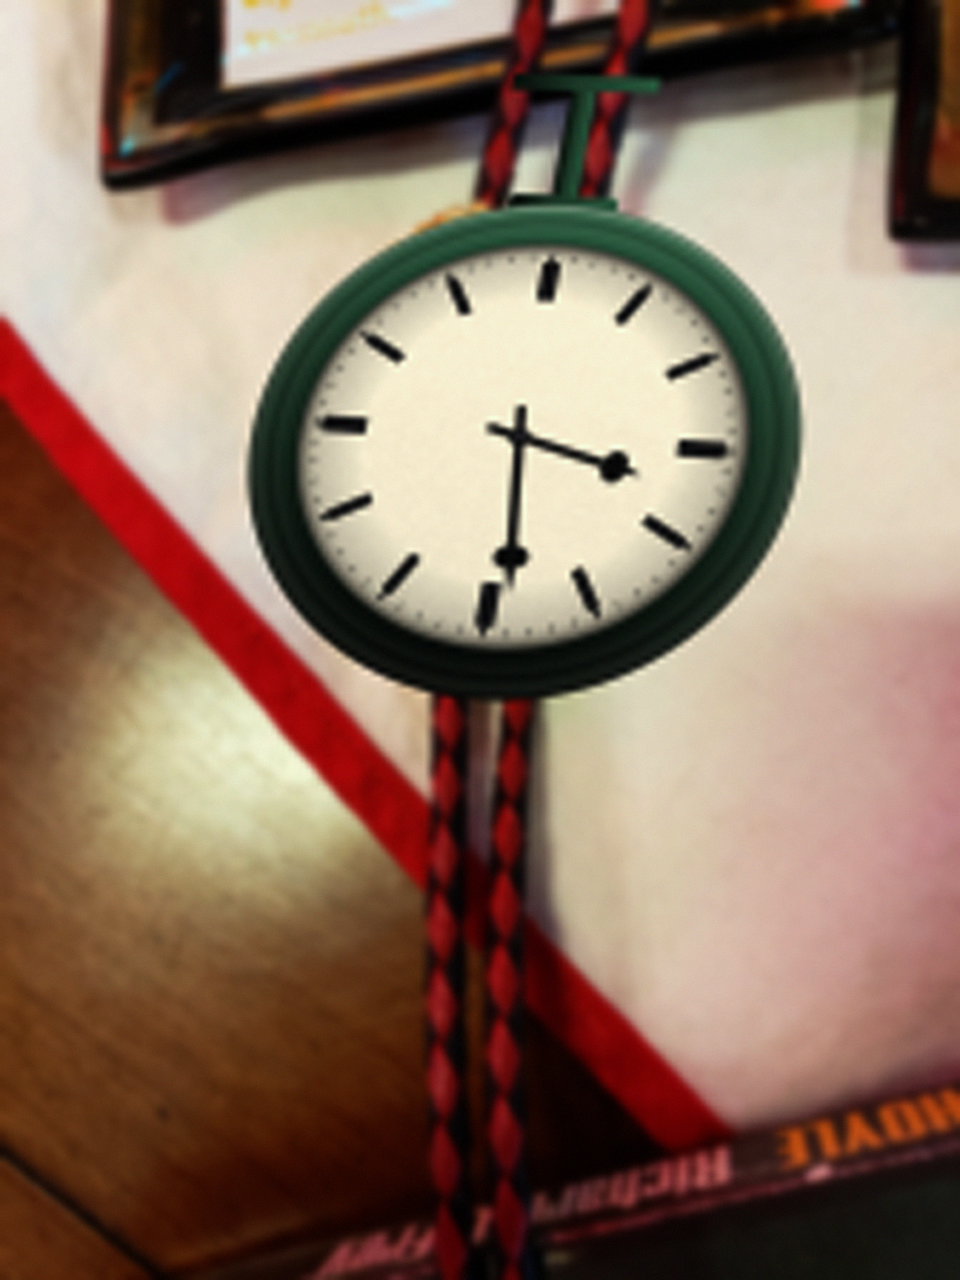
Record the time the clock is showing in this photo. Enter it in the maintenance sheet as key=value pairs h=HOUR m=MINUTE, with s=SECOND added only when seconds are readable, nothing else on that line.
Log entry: h=3 m=29
